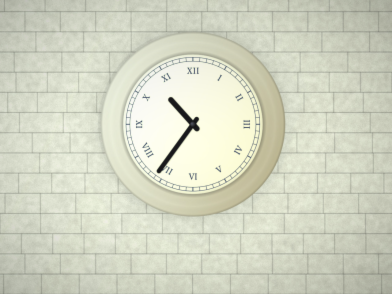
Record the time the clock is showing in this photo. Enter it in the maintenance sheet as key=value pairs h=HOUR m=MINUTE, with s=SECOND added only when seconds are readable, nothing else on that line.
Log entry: h=10 m=36
